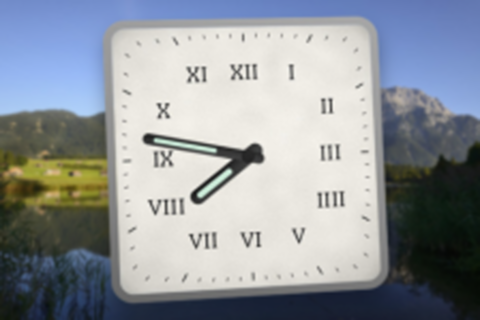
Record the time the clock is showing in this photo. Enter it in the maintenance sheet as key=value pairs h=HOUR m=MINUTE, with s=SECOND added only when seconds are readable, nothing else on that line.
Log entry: h=7 m=47
